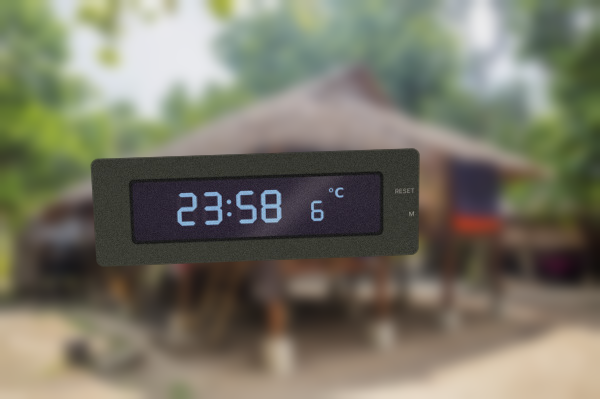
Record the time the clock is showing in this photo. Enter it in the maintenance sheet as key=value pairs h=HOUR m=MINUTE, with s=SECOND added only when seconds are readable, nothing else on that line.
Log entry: h=23 m=58
